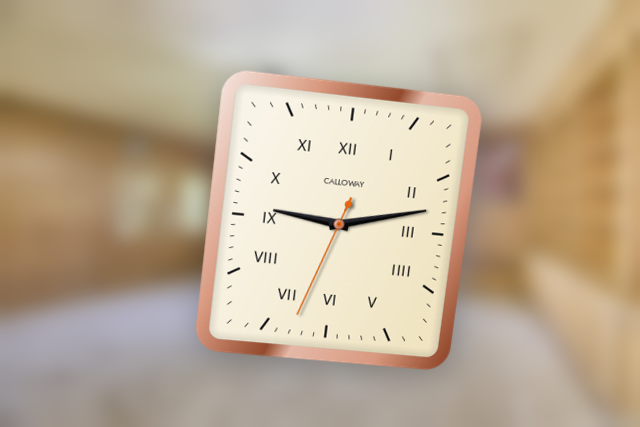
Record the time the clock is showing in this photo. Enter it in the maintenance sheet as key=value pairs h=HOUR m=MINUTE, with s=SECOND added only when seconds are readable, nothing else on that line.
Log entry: h=9 m=12 s=33
